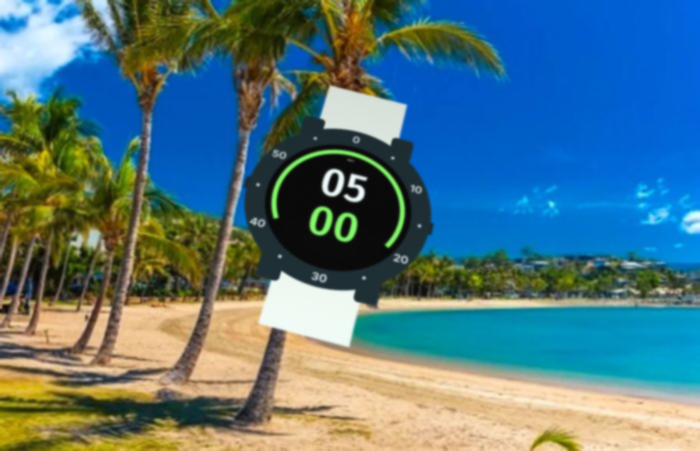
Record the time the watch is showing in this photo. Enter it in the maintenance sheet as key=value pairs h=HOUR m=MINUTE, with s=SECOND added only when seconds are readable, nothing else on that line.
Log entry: h=5 m=0
